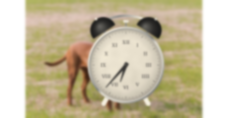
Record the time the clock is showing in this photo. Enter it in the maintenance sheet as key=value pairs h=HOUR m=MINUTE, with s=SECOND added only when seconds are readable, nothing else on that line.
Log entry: h=6 m=37
